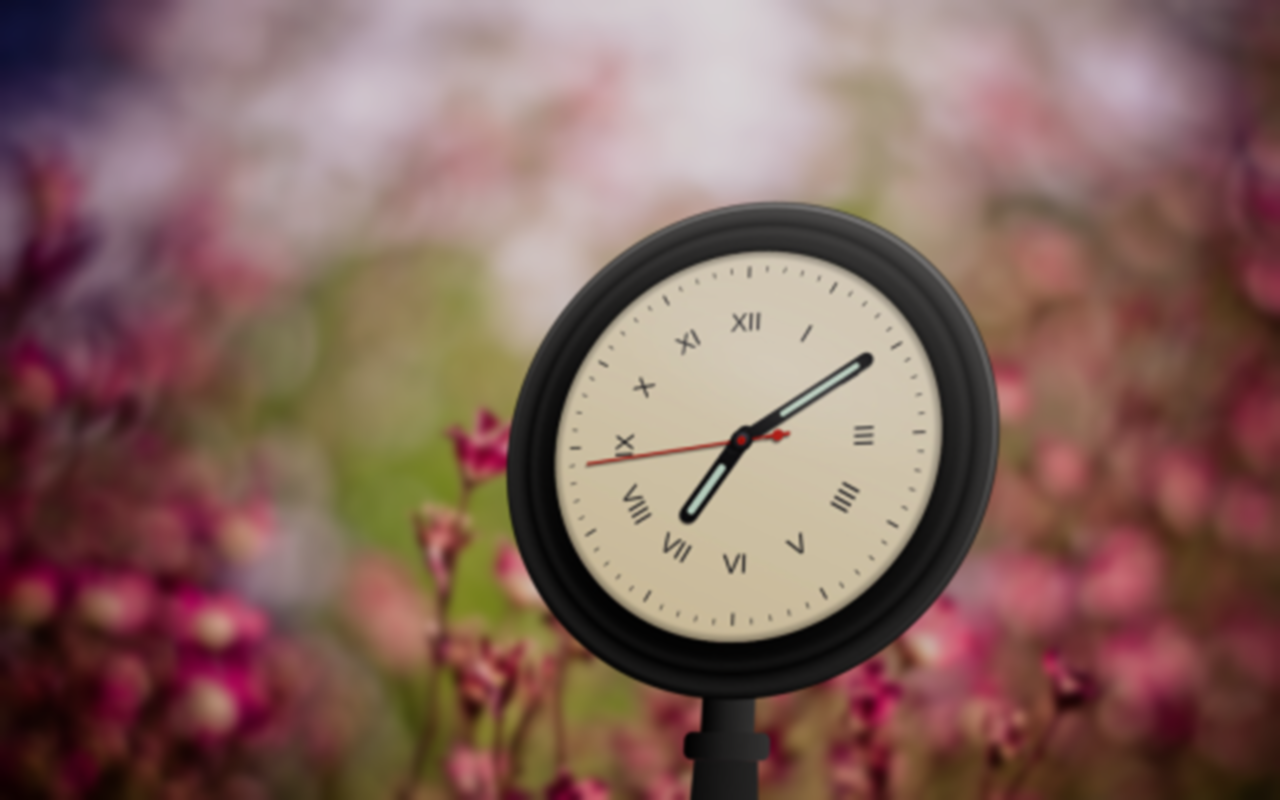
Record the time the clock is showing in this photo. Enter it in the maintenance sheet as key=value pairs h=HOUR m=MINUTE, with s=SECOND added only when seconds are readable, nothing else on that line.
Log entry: h=7 m=9 s=44
